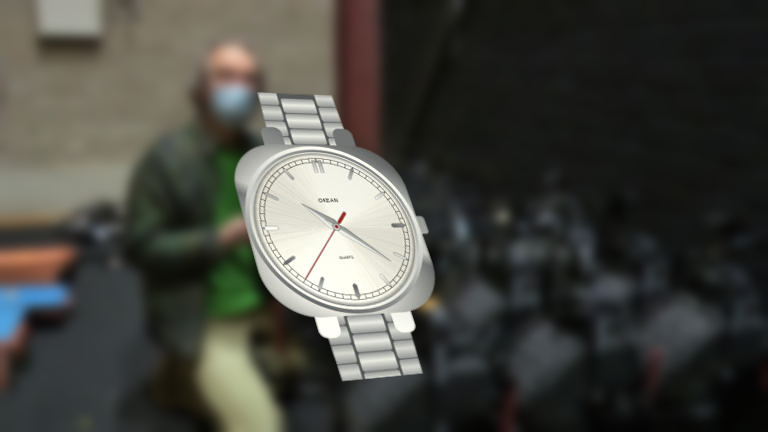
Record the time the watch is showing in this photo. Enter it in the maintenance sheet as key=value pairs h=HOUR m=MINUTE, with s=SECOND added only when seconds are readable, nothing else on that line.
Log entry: h=10 m=21 s=37
